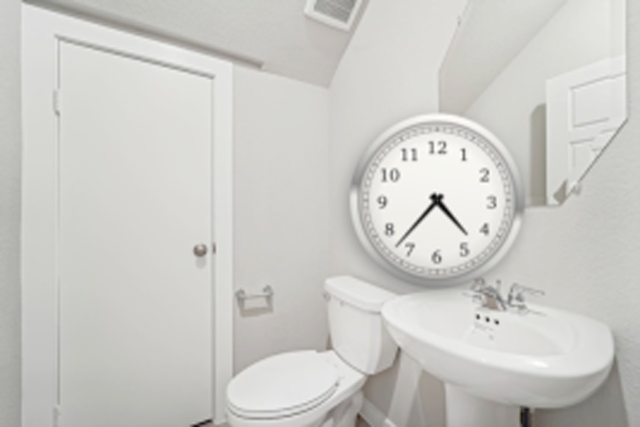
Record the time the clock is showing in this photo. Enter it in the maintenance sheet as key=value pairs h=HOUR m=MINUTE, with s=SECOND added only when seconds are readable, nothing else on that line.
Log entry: h=4 m=37
